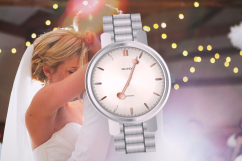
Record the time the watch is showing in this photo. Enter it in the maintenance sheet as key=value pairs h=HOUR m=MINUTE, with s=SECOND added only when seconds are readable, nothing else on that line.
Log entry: h=7 m=4
